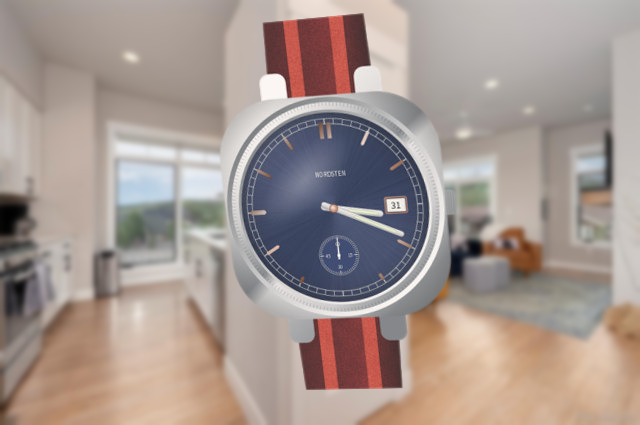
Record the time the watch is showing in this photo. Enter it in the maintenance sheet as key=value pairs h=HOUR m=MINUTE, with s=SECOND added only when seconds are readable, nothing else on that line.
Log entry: h=3 m=19
